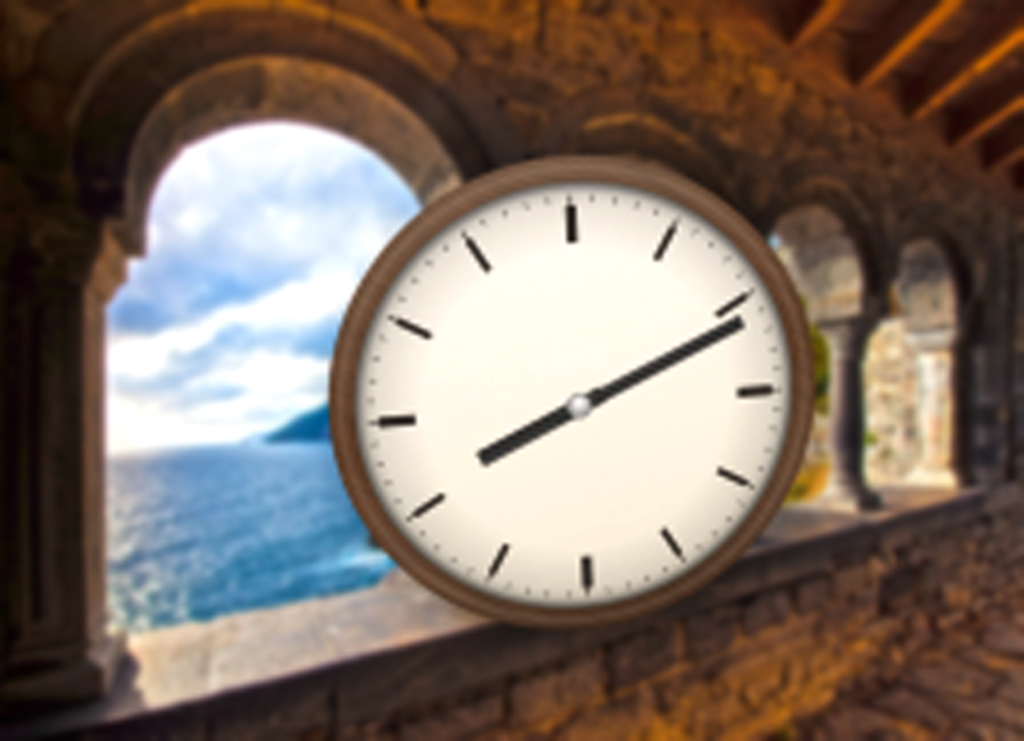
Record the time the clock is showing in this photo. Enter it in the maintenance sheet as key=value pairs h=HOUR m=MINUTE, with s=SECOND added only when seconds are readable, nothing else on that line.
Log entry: h=8 m=11
